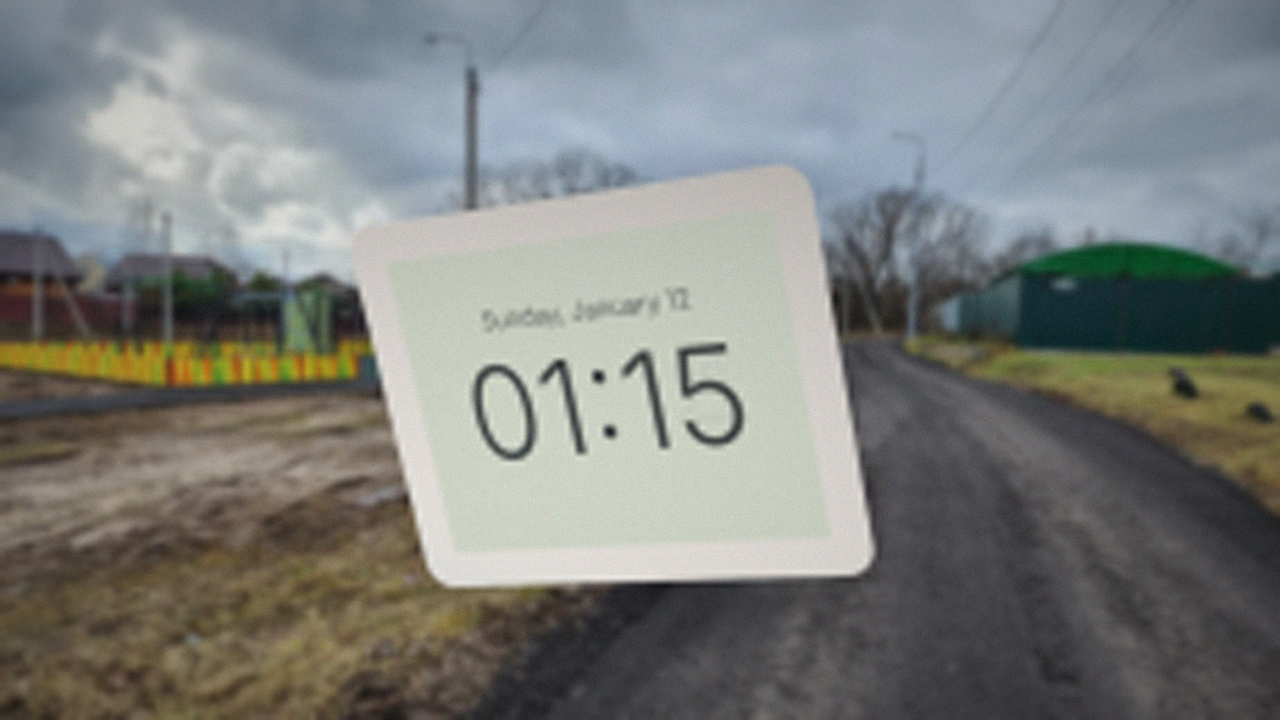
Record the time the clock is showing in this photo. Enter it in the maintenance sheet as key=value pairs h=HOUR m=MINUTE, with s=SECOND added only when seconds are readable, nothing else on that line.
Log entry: h=1 m=15
